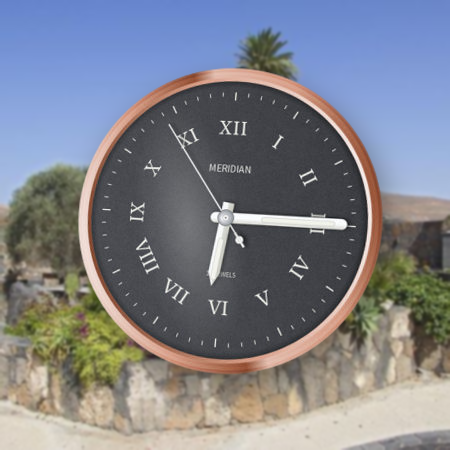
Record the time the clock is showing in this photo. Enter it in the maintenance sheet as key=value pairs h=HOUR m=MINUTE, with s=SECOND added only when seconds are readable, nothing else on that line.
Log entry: h=6 m=14 s=54
